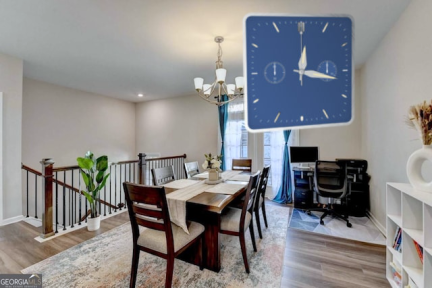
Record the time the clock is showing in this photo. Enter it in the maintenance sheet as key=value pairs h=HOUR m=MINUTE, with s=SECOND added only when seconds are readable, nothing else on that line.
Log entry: h=12 m=17
